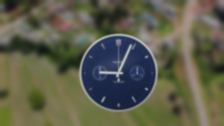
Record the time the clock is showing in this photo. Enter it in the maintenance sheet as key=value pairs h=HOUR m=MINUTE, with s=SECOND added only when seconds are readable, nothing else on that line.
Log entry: h=9 m=4
